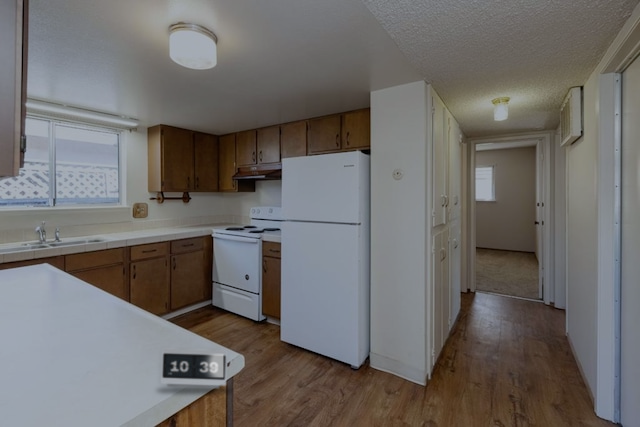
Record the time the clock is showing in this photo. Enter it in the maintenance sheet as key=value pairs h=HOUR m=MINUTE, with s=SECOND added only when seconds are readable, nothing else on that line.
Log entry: h=10 m=39
